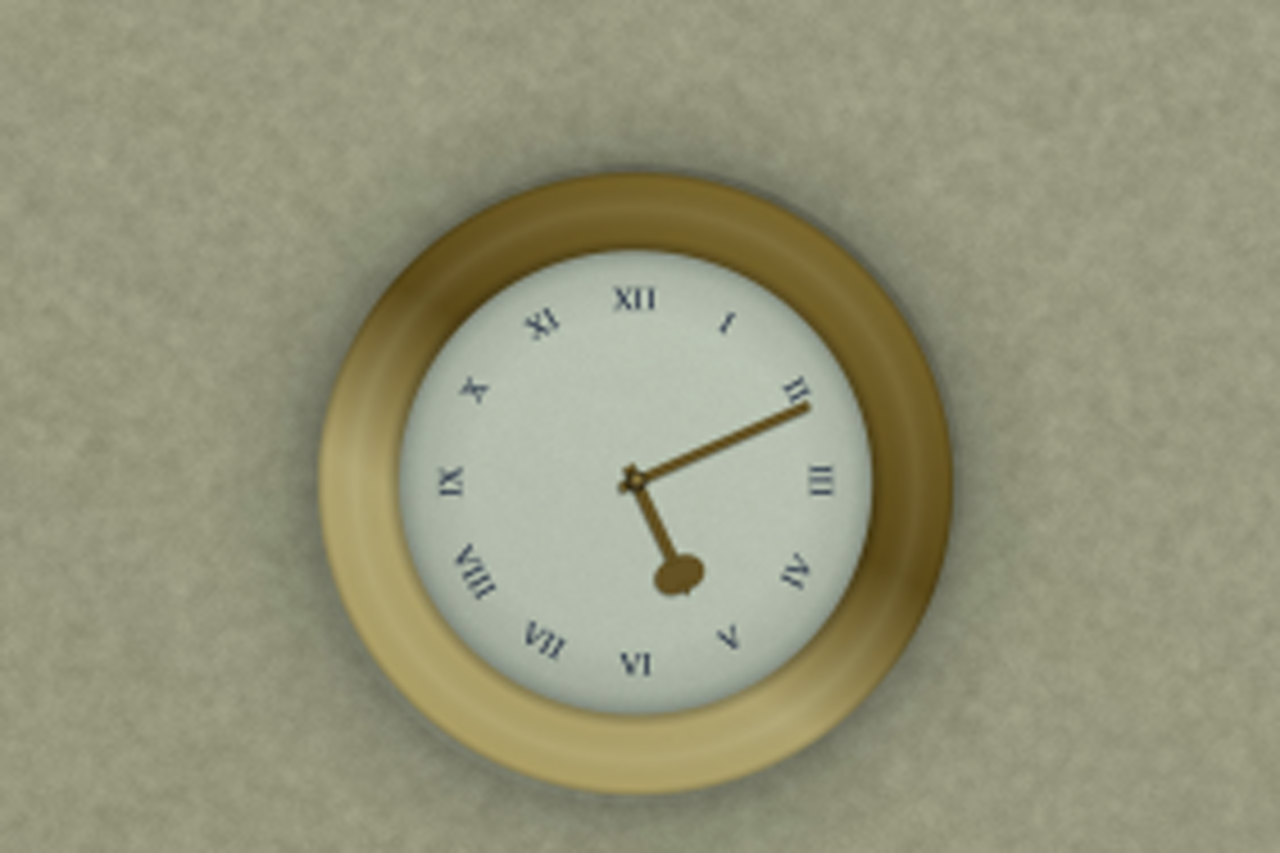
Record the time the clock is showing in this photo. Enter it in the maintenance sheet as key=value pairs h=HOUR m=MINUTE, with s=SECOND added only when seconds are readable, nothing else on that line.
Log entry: h=5 m=11
